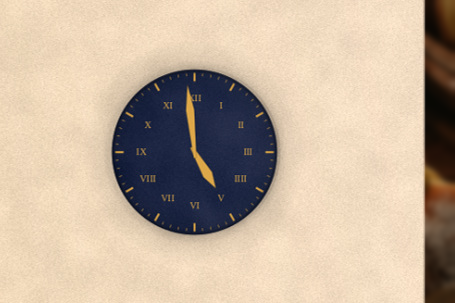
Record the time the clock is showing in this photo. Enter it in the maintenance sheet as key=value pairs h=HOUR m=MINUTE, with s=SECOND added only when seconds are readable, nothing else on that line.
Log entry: h=4 m=59
